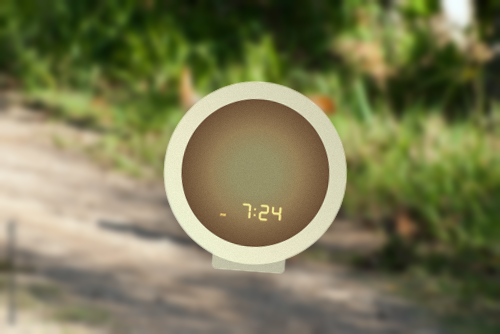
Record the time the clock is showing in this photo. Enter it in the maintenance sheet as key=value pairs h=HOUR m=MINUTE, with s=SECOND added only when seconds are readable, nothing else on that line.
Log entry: h=7 m=24
